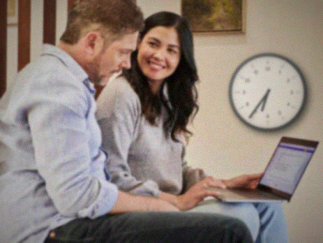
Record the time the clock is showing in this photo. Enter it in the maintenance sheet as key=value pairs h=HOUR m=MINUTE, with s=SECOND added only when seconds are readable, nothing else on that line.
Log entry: h=6 m=36
